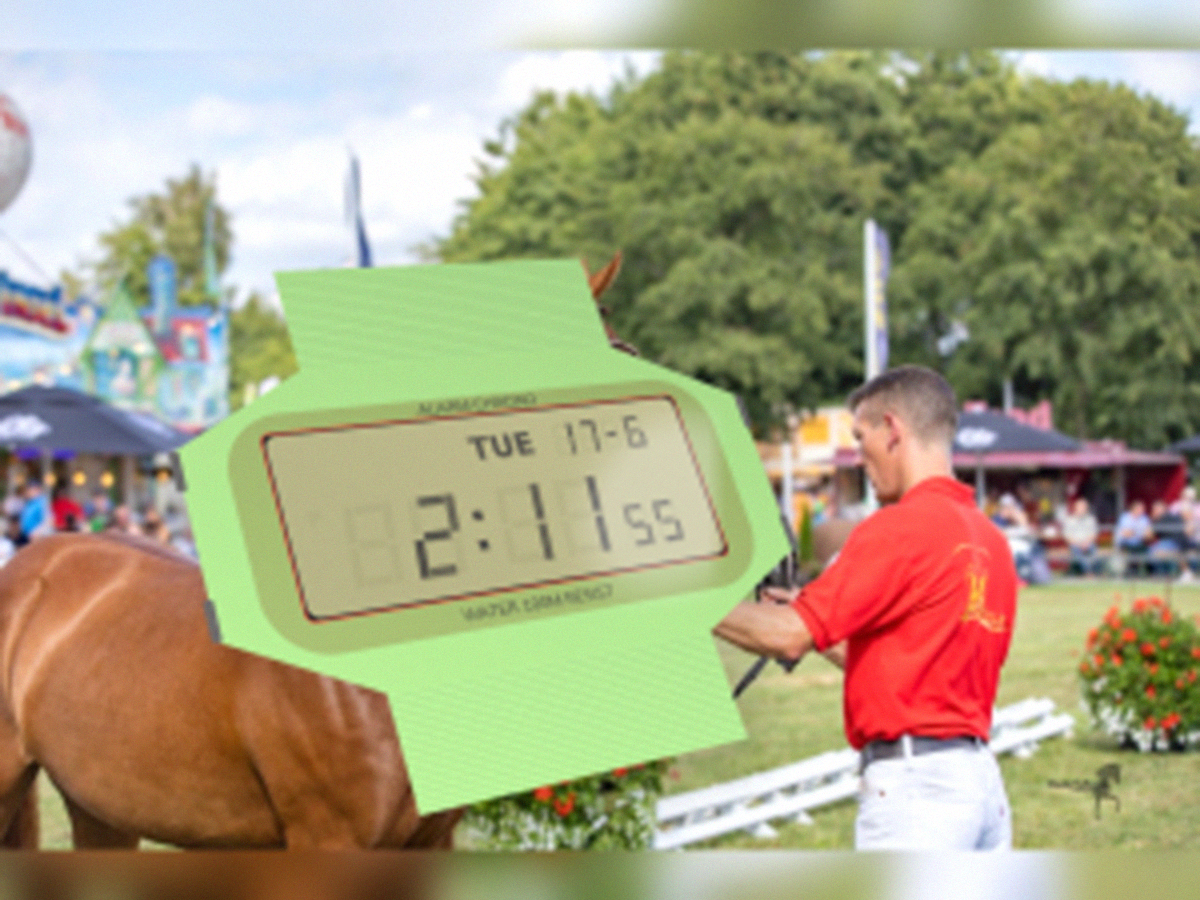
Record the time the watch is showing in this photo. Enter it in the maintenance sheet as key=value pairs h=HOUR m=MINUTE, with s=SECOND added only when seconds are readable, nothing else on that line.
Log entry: h=2 m=11 s=55
